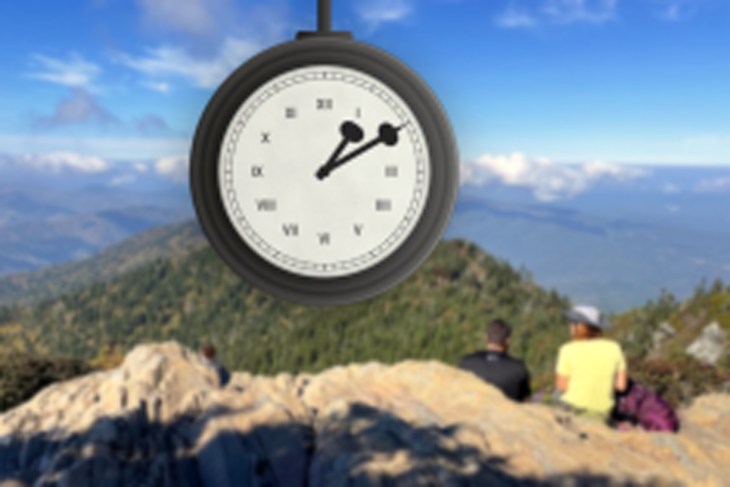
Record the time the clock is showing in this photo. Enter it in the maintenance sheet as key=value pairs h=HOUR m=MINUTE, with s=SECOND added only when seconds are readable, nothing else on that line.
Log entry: h=1 m=10
